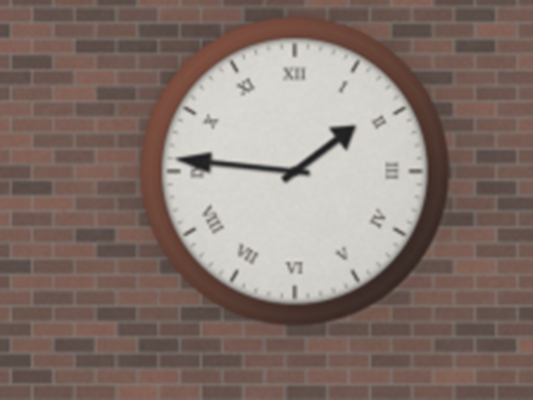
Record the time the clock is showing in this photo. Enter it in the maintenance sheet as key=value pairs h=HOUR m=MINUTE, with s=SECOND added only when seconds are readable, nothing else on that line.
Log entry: h=1 m=46
